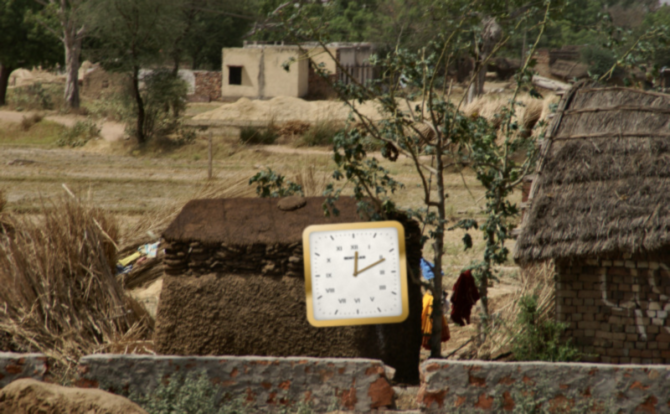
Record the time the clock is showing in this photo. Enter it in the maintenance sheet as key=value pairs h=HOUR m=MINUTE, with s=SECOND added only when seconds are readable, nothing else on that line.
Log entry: h=12 m=11
